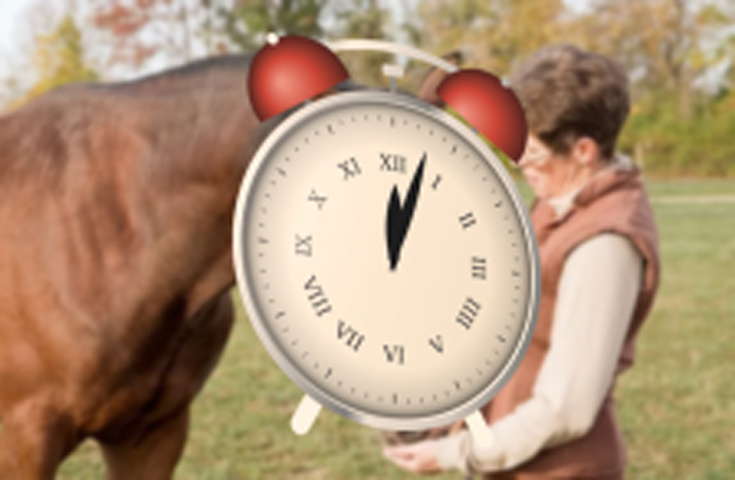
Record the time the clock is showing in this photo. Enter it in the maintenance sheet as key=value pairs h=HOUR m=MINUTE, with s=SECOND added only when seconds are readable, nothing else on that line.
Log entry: h=12 m=3
